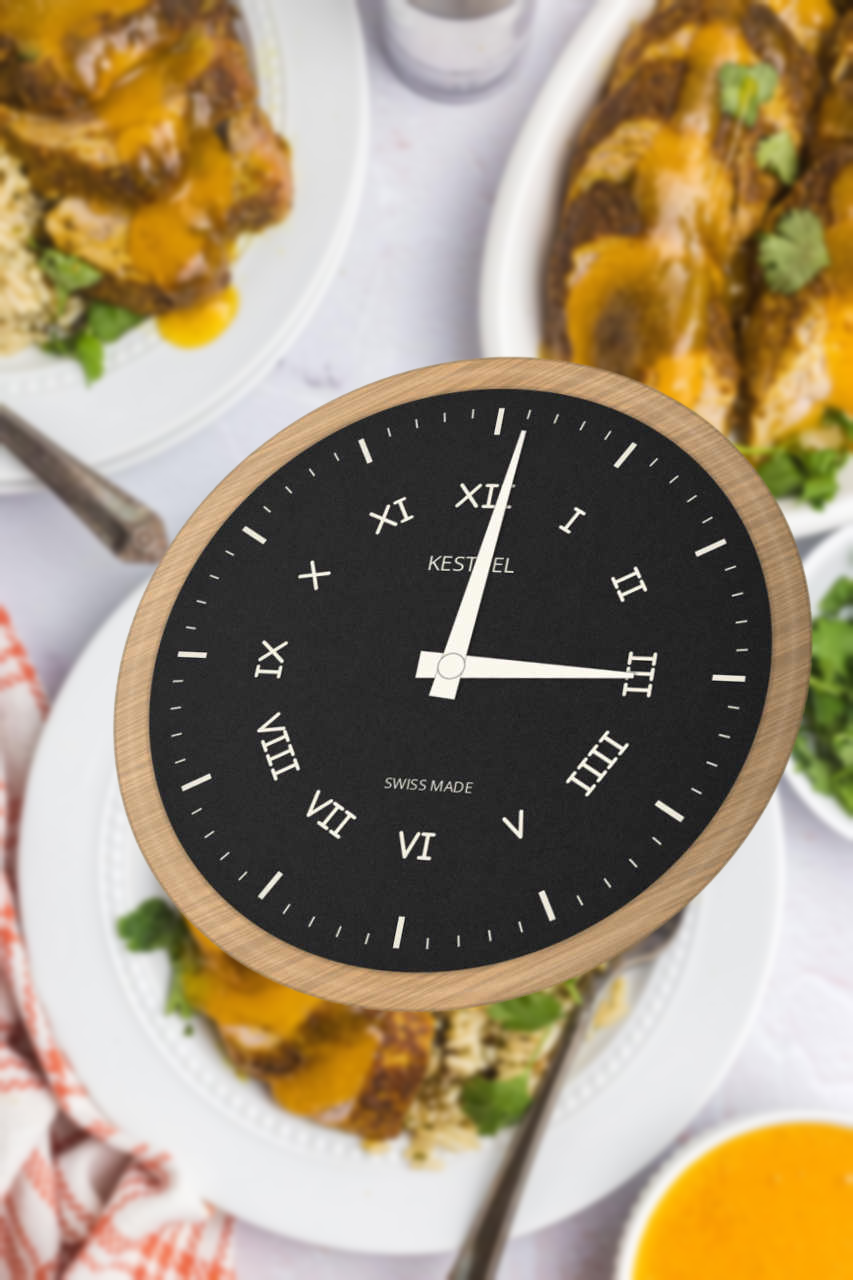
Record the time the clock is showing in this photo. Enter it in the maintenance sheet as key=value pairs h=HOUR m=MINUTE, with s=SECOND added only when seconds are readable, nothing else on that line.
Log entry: h=3 m=1
